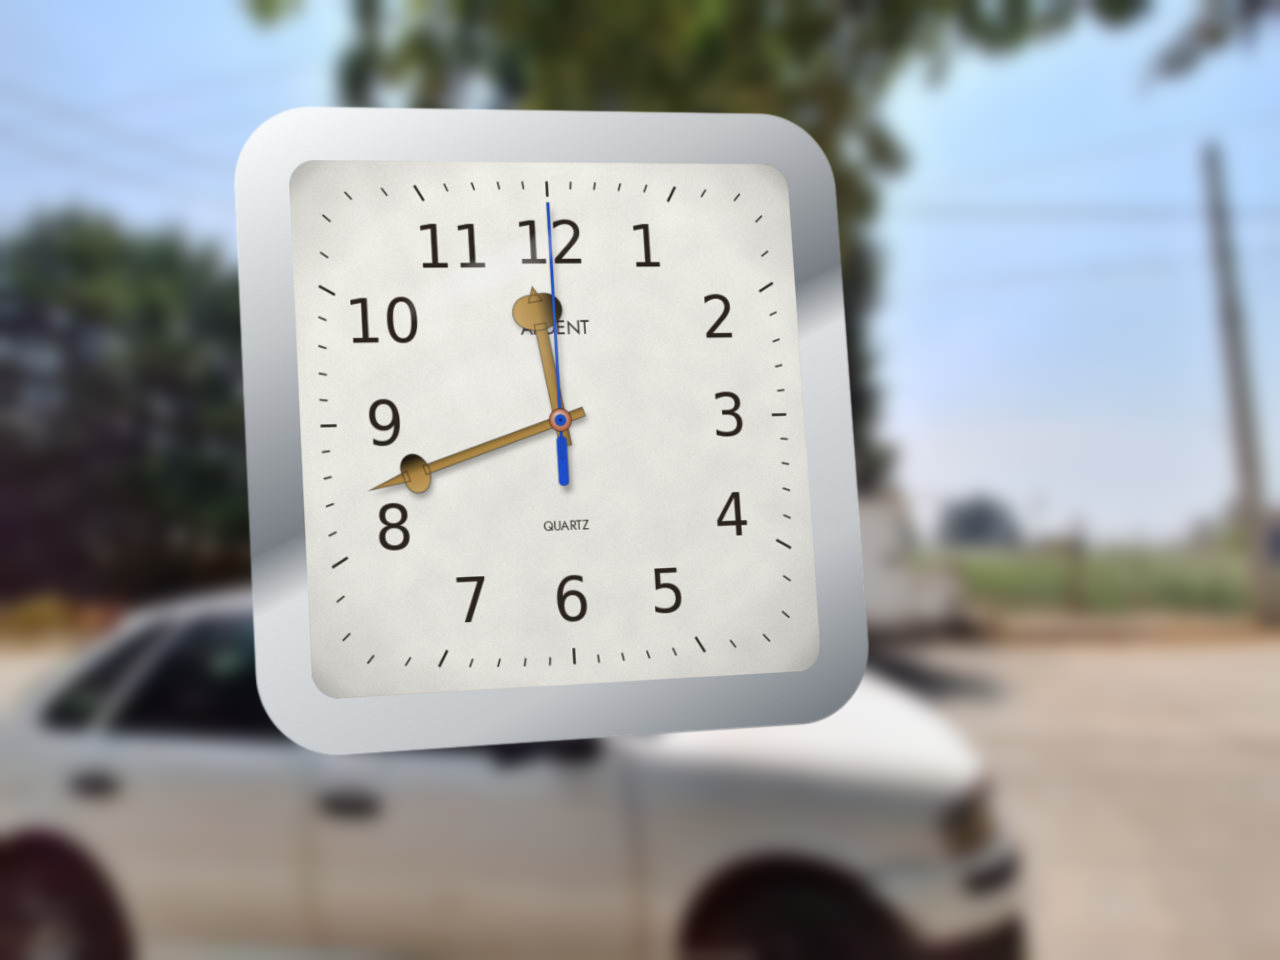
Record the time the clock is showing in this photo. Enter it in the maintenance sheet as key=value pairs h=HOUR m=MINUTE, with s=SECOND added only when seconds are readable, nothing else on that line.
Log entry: h=11 m=42 s=0
